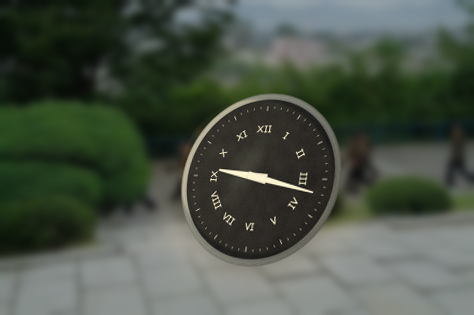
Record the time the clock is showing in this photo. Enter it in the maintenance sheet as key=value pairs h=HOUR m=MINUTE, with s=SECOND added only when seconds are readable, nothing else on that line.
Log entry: h=9 m=17
